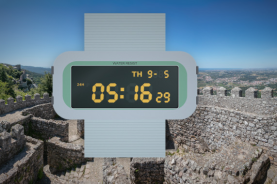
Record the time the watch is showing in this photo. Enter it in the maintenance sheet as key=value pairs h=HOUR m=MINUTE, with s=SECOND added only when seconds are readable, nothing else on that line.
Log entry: h=5 m=16 s=29
